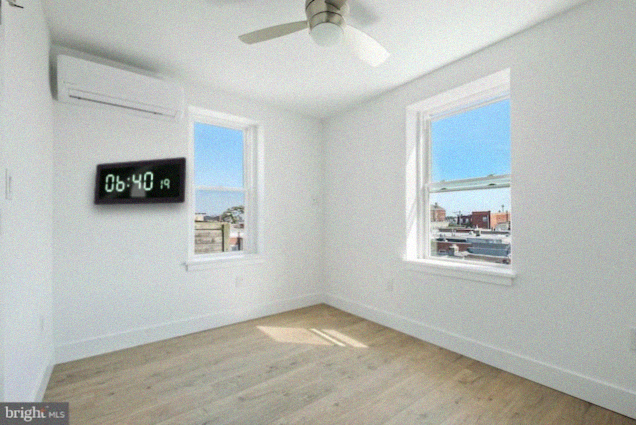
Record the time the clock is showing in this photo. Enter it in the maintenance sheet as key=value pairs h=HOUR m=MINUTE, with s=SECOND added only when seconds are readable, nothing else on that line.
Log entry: h=6 m=40 s=19
